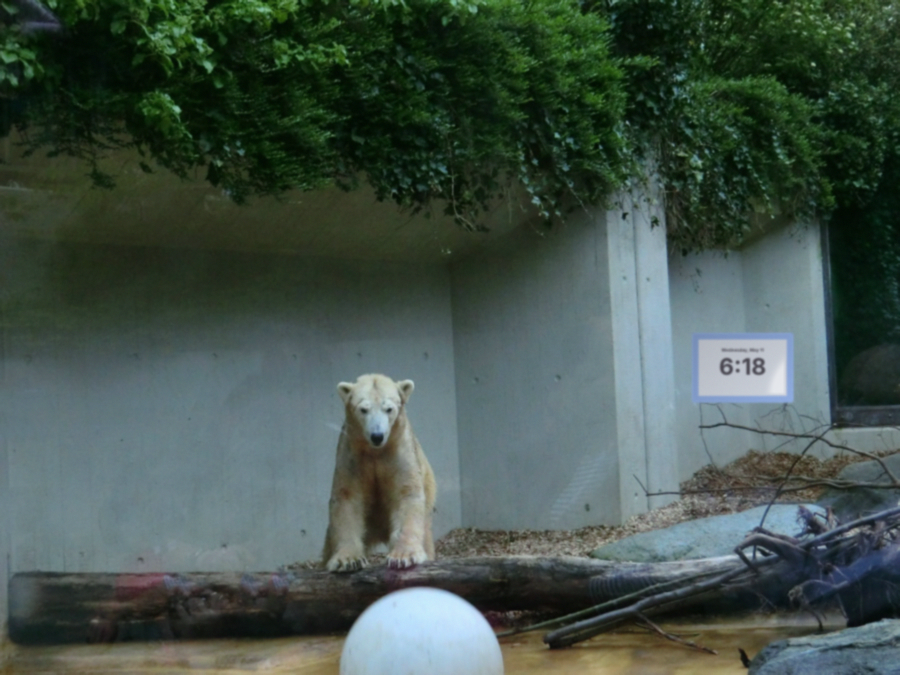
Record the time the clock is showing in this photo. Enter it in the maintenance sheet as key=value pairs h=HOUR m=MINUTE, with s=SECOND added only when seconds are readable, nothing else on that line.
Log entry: h=6 m=18
